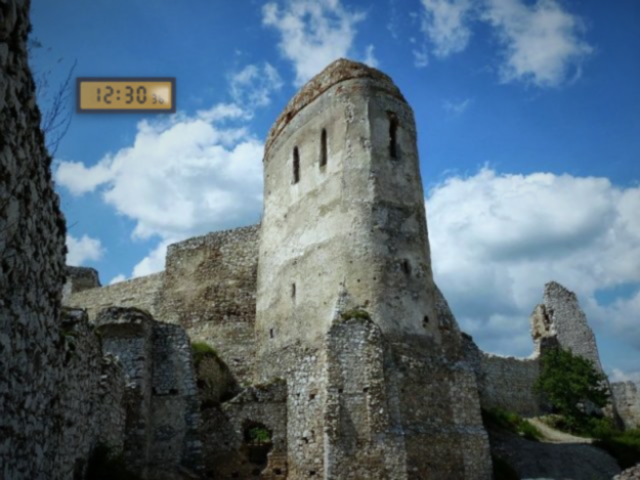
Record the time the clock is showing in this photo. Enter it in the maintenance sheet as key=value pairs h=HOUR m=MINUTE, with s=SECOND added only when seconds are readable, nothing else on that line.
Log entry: h=12 m=30
